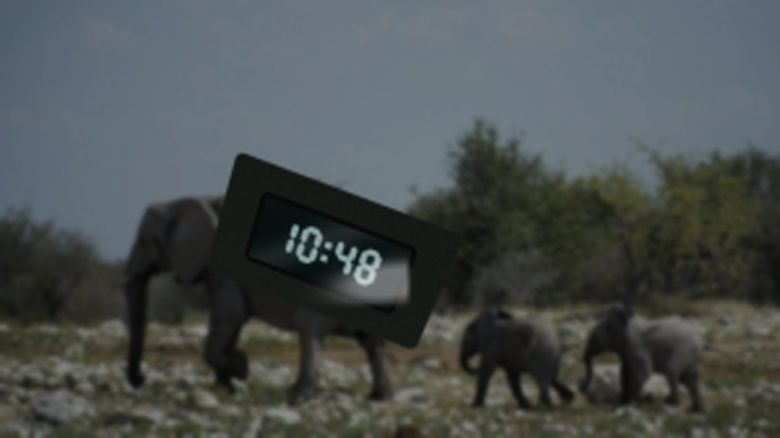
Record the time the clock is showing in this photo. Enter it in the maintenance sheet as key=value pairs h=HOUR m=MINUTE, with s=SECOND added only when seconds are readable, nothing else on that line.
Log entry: h=10 m=48
